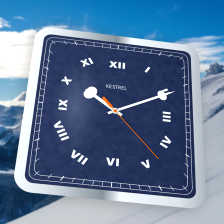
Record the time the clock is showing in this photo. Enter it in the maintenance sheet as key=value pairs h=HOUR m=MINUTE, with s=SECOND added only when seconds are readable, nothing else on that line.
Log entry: h=10 m=10 s=23
